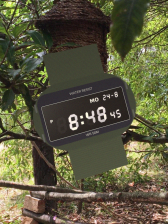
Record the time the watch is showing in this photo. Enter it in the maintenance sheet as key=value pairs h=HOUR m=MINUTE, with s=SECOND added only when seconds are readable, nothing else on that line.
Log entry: h=8 m=48 s=45
